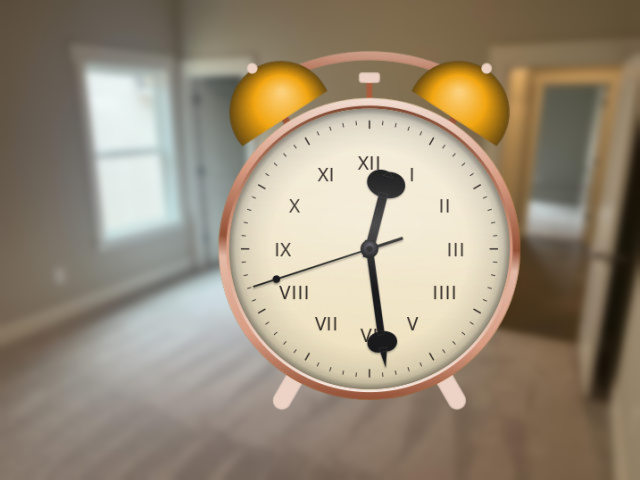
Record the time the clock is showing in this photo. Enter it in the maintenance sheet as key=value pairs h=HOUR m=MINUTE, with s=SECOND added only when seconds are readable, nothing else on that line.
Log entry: h=12 m=28 s=42
